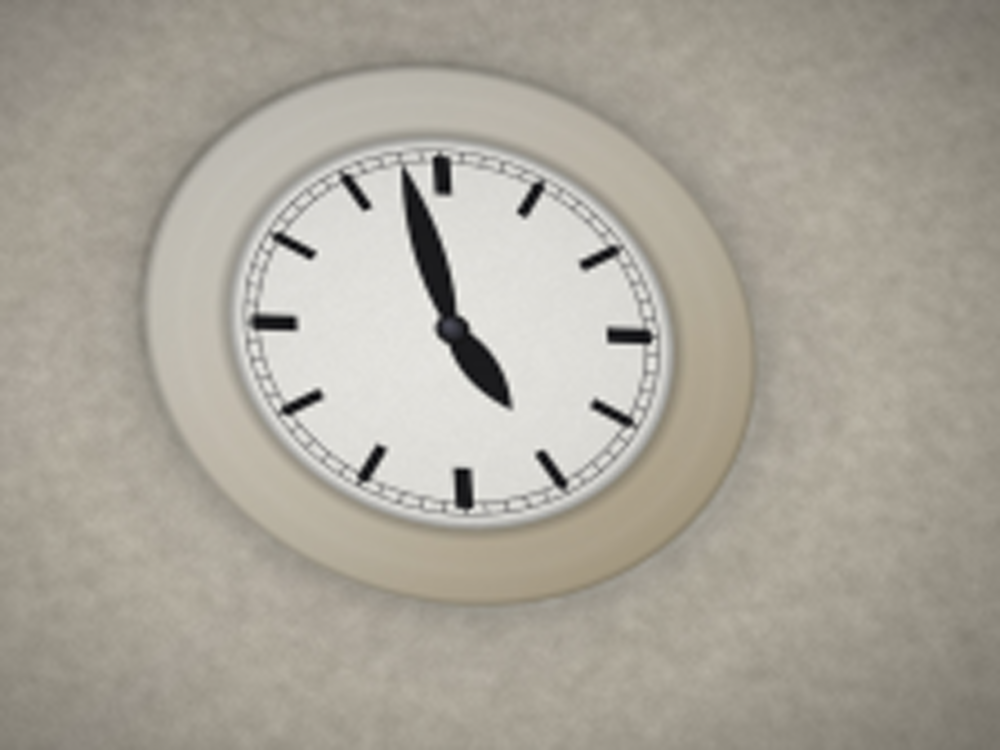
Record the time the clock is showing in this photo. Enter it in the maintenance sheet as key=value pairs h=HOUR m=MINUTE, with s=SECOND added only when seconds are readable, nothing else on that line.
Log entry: h=4 m=58
